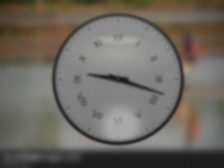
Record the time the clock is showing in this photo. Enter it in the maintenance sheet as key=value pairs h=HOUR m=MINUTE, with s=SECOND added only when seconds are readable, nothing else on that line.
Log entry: h=9 m=18
